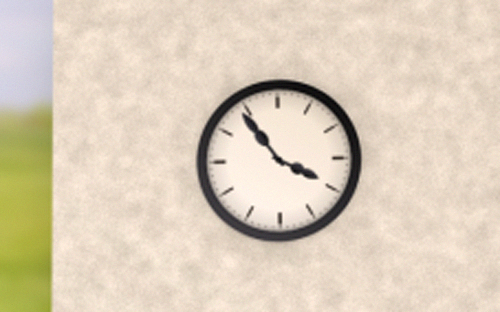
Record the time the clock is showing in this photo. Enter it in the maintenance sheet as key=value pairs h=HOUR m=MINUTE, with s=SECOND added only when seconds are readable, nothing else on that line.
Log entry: h=3 m=54
